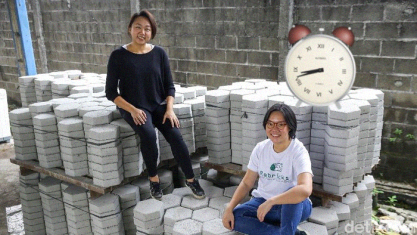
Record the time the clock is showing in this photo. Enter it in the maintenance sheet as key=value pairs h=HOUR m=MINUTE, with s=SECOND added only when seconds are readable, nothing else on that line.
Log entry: h=8 m=42
